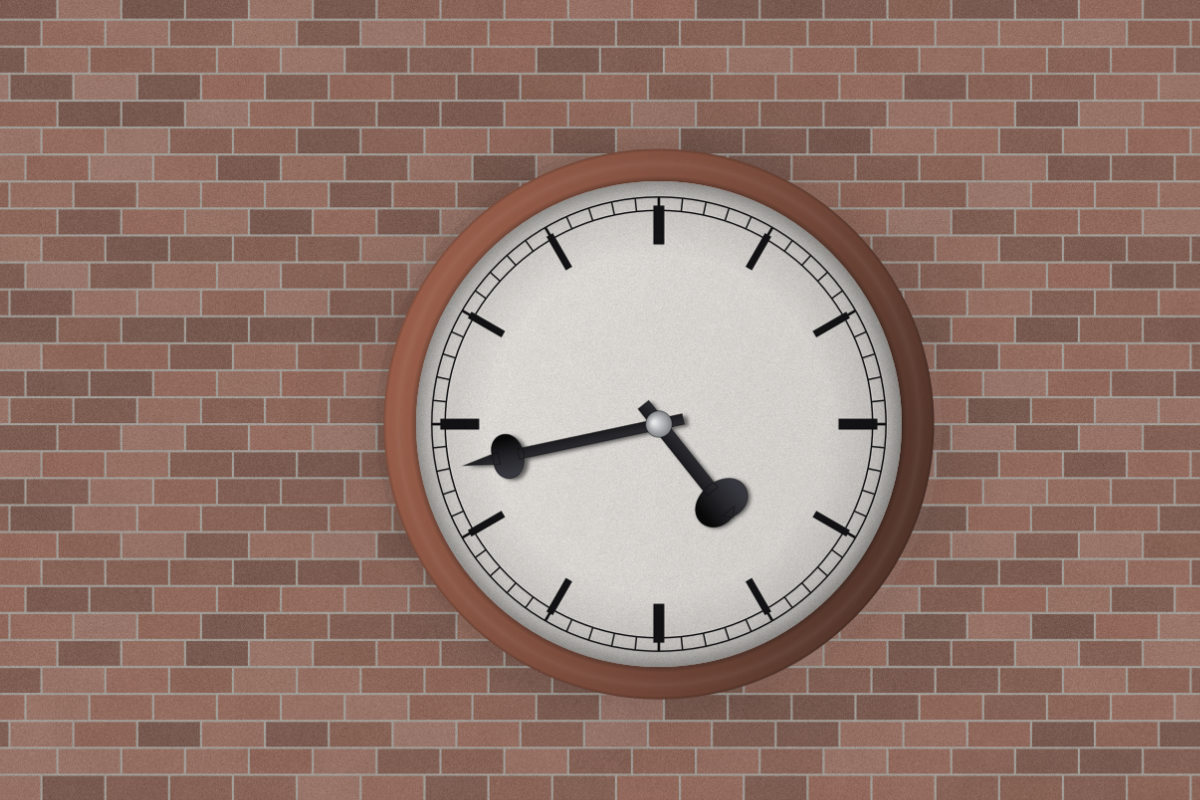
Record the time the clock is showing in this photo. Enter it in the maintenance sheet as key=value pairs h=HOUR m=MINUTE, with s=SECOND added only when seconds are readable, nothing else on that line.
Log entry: h=4 m=43
